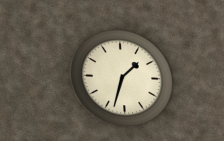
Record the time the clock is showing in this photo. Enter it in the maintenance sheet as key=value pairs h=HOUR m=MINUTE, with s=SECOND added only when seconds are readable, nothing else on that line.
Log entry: h=1 m=33
